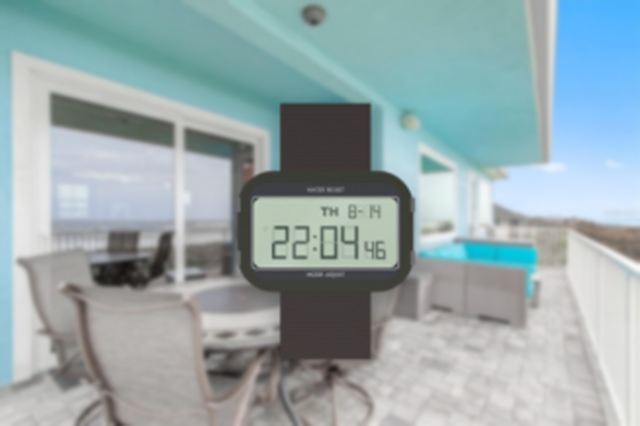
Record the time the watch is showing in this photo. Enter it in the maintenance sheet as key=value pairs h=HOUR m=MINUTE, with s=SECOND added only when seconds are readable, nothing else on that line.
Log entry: h=22 m=4 s=46
